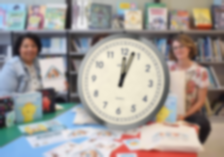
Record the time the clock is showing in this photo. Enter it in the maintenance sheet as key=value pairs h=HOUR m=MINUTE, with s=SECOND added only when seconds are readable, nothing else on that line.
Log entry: h=12 m=3
